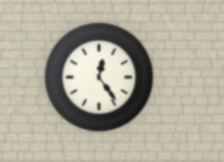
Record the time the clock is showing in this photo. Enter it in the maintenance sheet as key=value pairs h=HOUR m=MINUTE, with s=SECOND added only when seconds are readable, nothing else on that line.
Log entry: h=12 m=24
